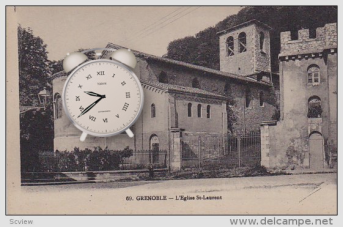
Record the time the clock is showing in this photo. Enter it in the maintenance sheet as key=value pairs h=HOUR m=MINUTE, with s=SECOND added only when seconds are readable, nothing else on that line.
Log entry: h=9 m=39
